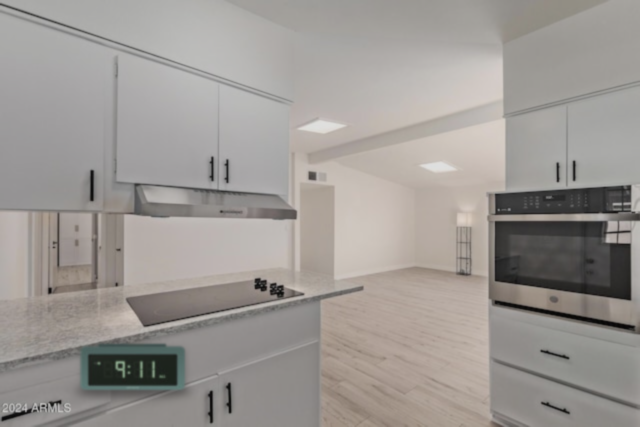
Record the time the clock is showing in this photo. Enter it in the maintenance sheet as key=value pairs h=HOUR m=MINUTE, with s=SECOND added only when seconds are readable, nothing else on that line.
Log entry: h=9 m=11
